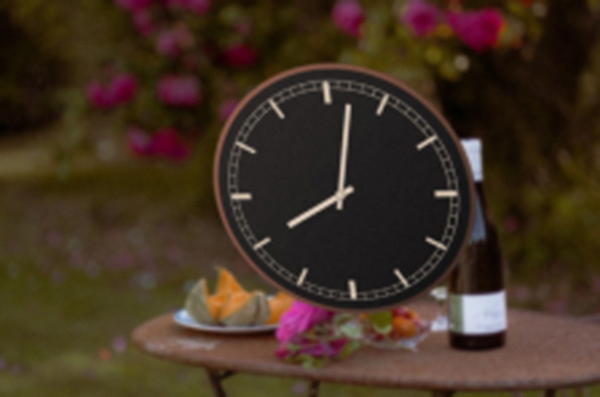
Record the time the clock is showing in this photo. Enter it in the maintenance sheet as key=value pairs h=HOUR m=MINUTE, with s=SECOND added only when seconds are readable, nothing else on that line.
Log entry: h=8 m=2
